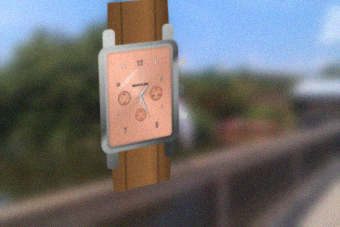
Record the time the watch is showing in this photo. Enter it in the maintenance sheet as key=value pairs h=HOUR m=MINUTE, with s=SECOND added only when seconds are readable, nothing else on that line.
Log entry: h=1 m=26
